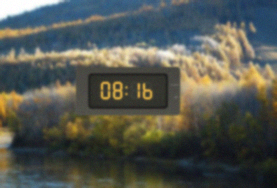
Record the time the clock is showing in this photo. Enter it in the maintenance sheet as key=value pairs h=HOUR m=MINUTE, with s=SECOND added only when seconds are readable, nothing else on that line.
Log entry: h=8 m=16
